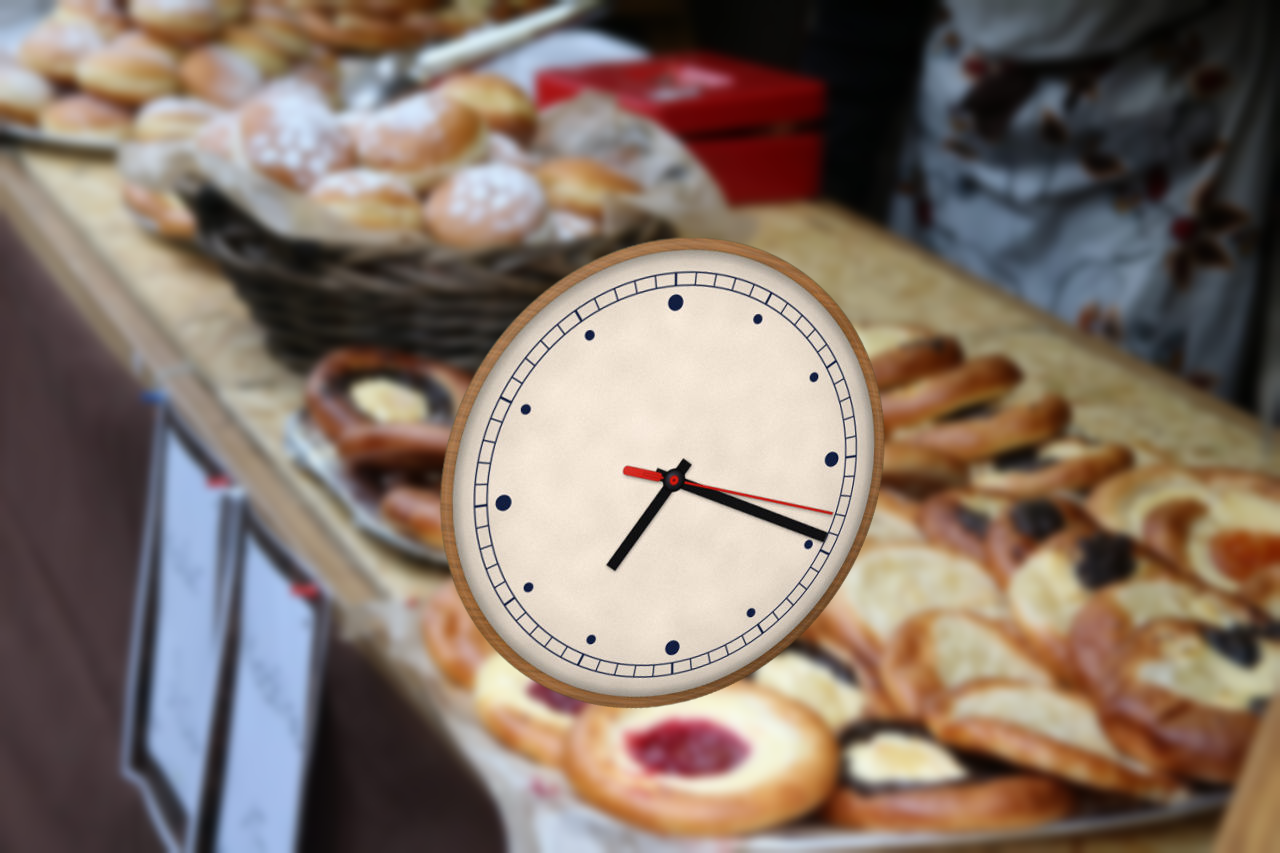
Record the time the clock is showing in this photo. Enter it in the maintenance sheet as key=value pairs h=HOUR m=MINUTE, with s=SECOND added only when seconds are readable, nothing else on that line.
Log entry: h=7 m=19 s=18
